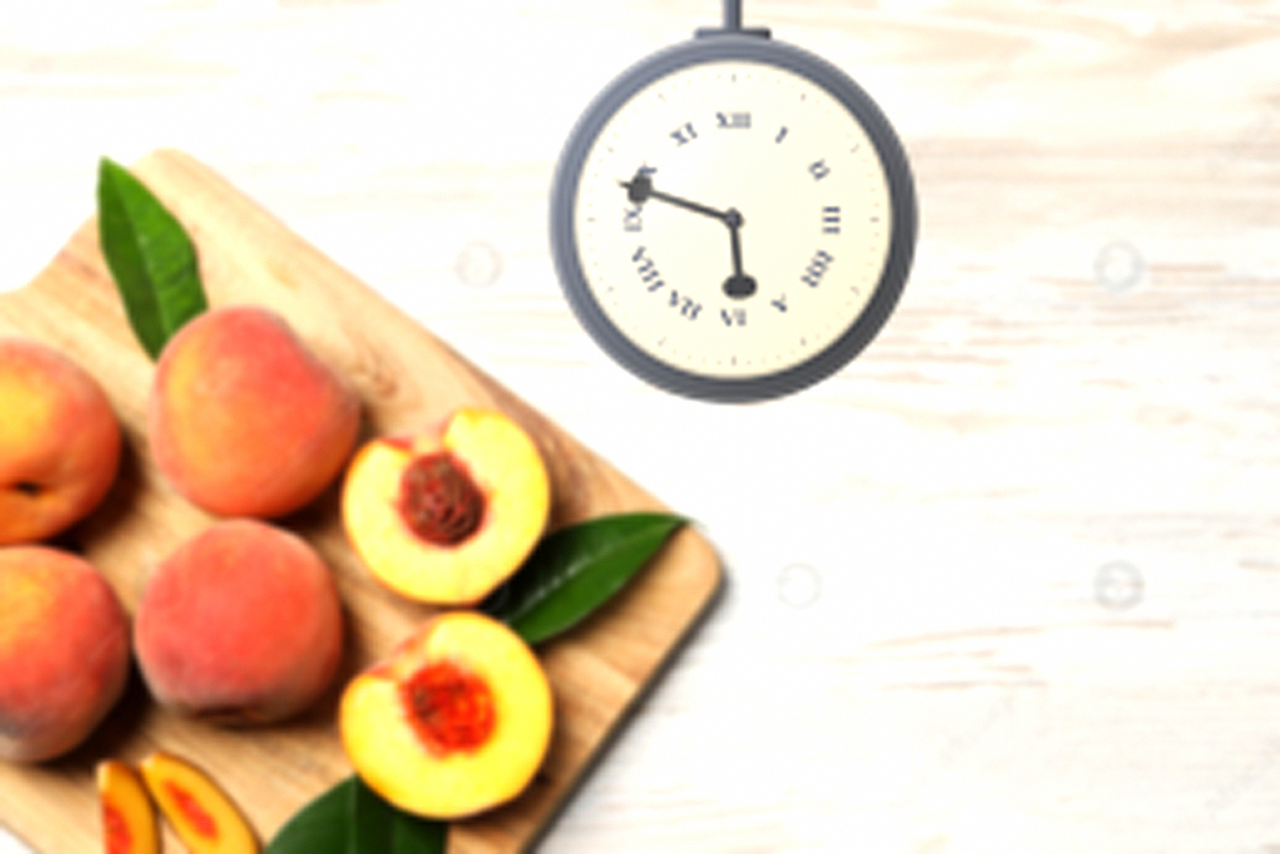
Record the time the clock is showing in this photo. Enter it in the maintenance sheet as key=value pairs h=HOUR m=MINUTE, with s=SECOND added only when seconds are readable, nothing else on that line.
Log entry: h=5 m=48
